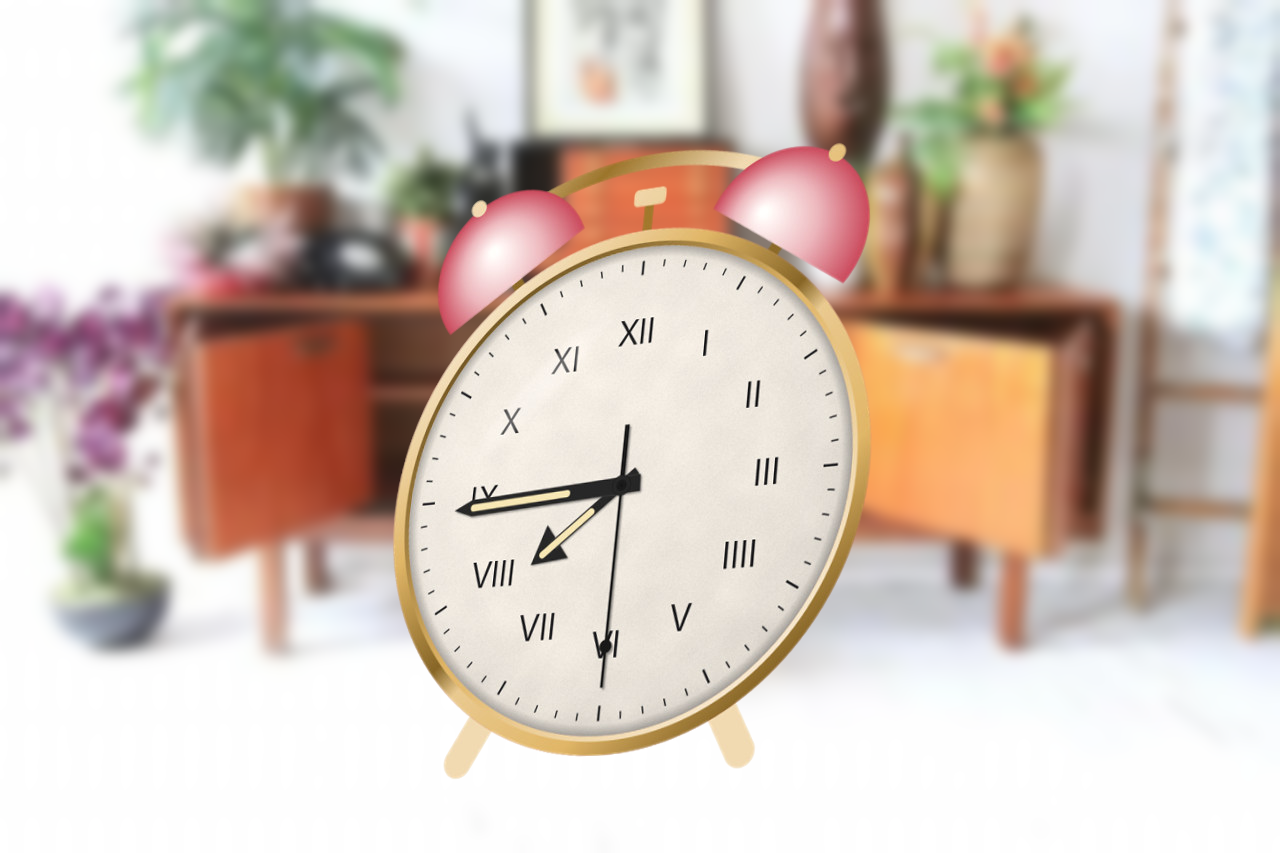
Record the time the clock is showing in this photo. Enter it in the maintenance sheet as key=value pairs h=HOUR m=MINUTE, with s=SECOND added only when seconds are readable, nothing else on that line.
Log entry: h=7 m=44 s=30
